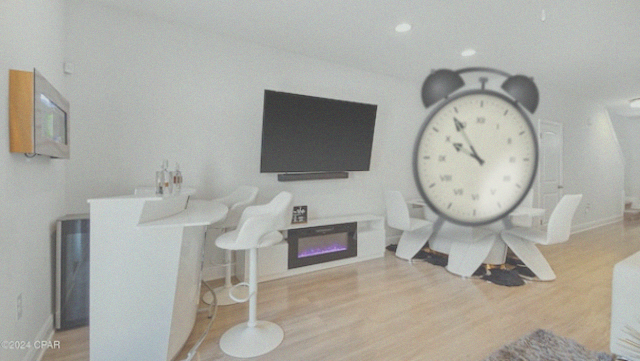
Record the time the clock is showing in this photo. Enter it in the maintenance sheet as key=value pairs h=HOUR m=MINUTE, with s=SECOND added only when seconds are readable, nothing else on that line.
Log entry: h=9 m=54
